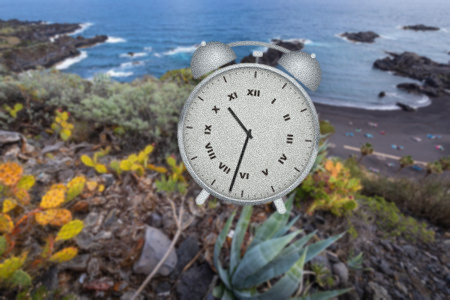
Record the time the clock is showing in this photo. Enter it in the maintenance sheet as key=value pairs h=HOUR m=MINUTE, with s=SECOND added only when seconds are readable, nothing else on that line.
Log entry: h=10 m=32
